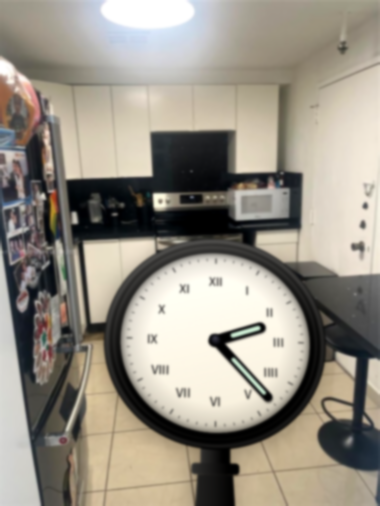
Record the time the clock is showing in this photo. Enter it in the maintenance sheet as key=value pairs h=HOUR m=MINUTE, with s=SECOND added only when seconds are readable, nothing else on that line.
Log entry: h=2 m=23
